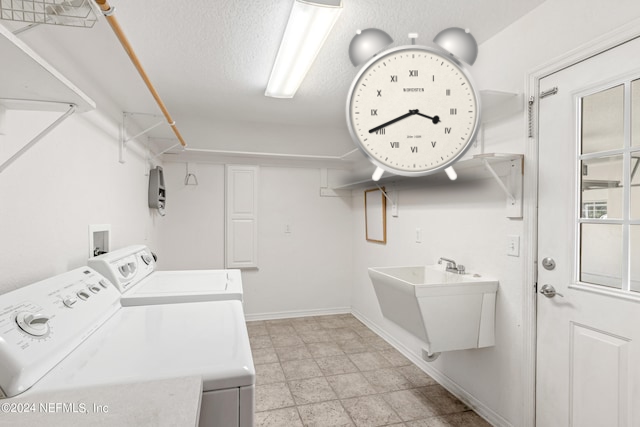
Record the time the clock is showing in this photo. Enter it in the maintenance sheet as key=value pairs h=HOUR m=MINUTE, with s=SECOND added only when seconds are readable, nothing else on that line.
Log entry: h=3 m=41
